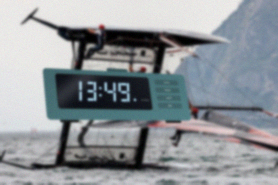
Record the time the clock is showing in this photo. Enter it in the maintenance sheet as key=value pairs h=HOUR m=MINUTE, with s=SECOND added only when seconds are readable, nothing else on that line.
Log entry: h=13 m=49
